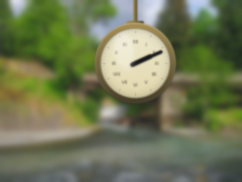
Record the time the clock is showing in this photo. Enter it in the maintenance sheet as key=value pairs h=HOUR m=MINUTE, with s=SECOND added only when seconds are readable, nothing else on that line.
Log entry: h=2 m=11
